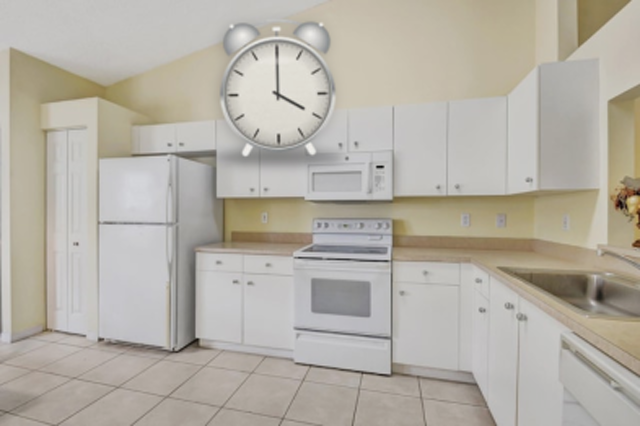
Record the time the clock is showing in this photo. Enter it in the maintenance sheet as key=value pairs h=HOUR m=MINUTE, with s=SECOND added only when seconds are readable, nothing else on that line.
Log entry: h=4 m=0
